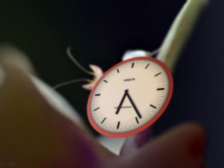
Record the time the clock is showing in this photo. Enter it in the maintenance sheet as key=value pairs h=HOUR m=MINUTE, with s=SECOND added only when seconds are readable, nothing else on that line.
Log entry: h=6 m=24
